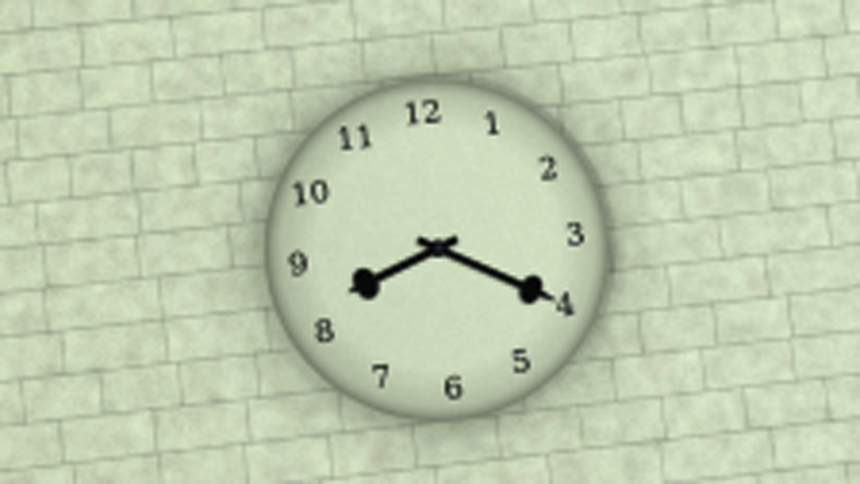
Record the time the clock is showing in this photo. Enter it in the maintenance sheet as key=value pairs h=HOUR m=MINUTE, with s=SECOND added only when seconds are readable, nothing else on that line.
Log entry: h=8 m=20
